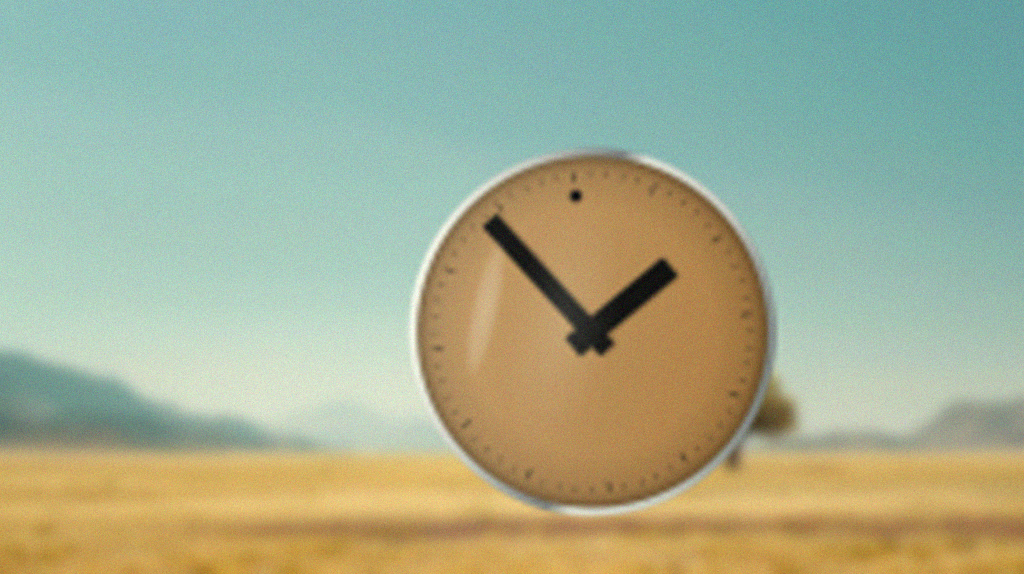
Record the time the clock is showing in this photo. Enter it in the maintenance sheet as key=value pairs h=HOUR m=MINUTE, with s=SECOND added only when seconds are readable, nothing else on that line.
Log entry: h=1 m=54
